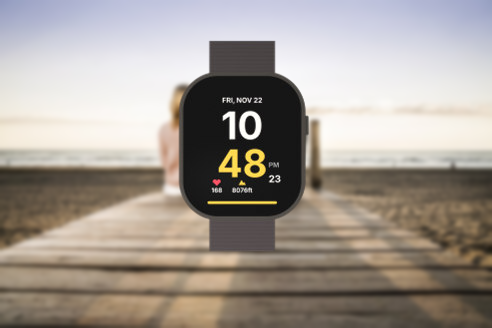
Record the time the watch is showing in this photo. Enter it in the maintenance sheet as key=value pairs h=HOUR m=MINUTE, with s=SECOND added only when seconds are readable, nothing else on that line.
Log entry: h=10 m=48 s=23
